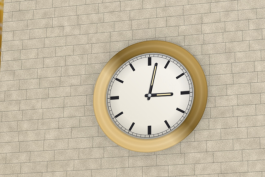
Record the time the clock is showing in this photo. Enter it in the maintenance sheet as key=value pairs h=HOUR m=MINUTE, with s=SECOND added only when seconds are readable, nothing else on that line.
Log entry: h=3 m=2
